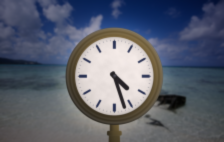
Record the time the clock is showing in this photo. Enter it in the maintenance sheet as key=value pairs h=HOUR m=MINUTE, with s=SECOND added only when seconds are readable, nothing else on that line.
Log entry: h=4 m=27
